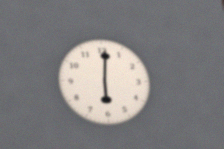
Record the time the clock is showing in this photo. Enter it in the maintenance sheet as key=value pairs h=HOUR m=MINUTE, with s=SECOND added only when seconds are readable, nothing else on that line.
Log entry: h=6 m=1
